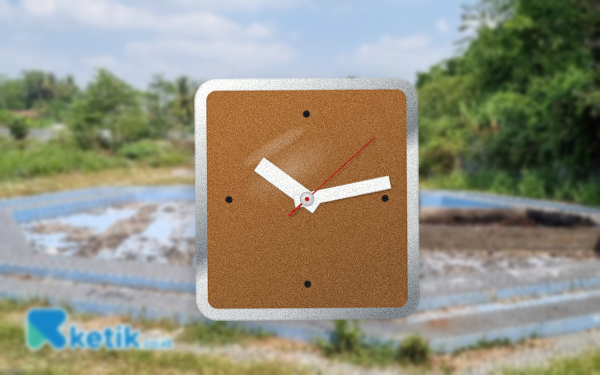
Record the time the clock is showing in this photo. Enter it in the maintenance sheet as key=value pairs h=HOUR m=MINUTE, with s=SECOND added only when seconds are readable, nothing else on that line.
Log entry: h=10 m=13 s=8
